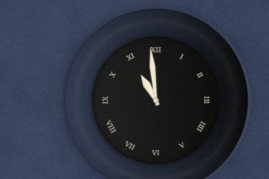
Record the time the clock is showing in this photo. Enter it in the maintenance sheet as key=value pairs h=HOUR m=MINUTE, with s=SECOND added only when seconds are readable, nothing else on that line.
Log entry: h=10 m=59
